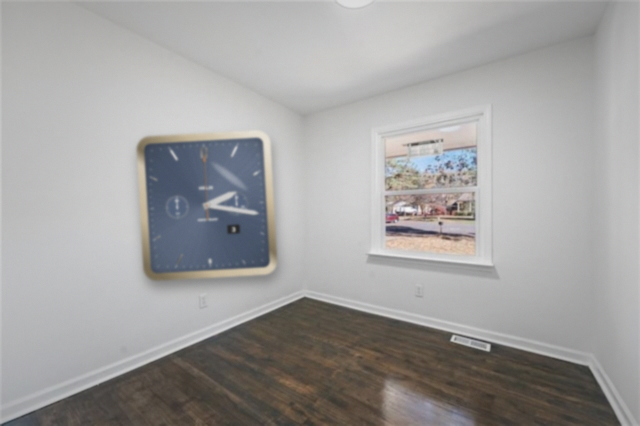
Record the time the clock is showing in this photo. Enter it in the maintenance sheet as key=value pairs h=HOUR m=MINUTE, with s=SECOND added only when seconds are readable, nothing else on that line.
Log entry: h=2 m=17
